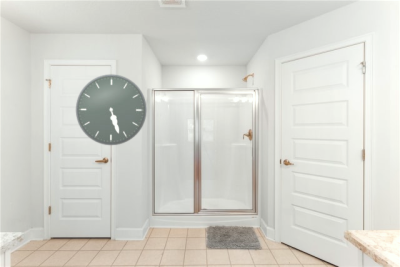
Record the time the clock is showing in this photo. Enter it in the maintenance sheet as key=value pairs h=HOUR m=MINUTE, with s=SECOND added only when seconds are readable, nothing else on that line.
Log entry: h=5 m=27
